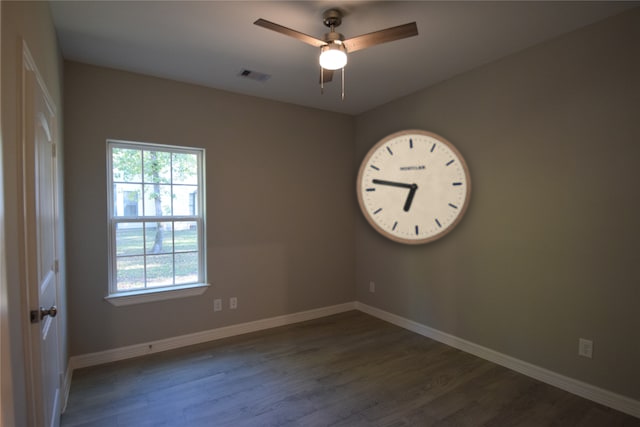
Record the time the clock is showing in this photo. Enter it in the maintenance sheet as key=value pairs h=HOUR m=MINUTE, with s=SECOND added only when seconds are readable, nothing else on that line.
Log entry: h=6 m=47
